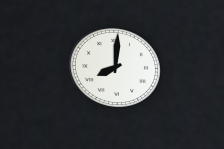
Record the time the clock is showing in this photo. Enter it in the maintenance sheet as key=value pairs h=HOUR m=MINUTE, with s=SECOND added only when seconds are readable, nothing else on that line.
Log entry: h=8 m=1
